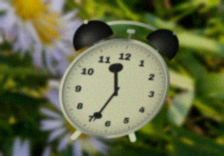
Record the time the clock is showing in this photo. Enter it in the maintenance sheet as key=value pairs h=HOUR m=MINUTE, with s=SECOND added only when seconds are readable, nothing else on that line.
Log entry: h=11 m=34
